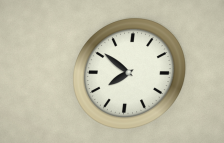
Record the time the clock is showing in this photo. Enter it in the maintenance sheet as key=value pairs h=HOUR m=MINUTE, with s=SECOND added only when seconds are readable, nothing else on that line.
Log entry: h=7 m=51
